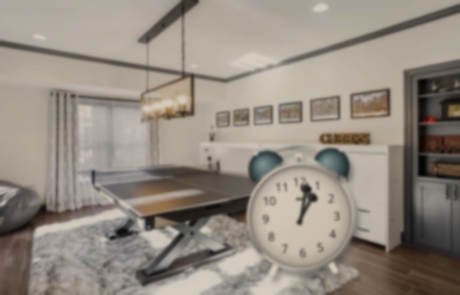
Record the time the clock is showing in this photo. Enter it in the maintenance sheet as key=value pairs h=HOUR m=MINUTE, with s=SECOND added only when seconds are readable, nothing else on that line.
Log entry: h=1 m=2
